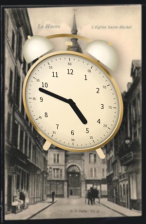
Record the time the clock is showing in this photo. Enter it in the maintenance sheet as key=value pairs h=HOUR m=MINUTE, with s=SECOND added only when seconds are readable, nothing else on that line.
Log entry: h=4 m=48
